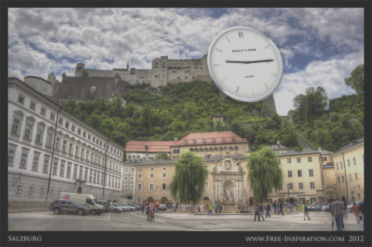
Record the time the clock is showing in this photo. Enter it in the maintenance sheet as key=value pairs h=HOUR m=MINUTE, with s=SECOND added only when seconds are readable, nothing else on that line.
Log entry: h=9 m=15
